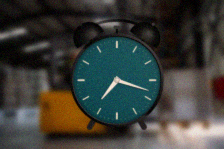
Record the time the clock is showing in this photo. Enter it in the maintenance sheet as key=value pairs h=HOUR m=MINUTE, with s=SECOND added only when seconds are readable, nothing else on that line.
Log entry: h=7 m=18
